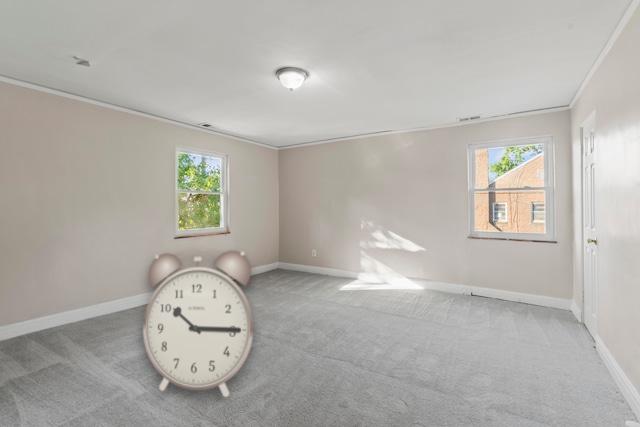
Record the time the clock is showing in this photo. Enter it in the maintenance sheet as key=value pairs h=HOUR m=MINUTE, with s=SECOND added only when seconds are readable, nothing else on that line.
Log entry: h=10 m=15
